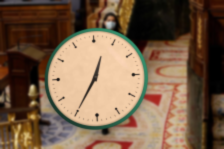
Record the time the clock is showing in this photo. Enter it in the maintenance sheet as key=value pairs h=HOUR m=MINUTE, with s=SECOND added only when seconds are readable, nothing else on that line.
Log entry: h=12 m=35
